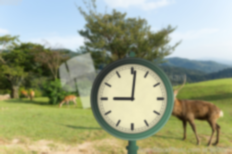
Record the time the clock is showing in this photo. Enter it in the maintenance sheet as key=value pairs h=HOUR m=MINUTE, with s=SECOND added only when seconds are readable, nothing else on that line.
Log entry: h=9 m=1
